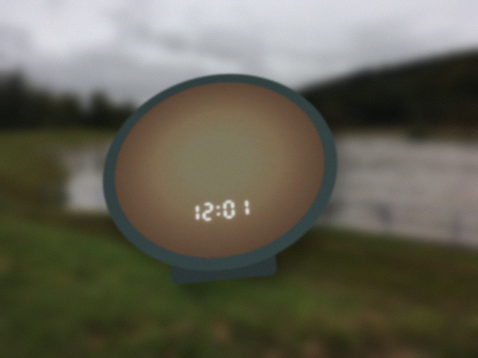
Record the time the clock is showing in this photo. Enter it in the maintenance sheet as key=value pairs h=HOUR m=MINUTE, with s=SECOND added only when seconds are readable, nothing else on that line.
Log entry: h=12 m=1
